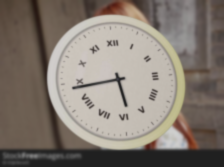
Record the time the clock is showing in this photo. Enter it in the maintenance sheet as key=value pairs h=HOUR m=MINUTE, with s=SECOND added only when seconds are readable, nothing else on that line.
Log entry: h=5 m=44
